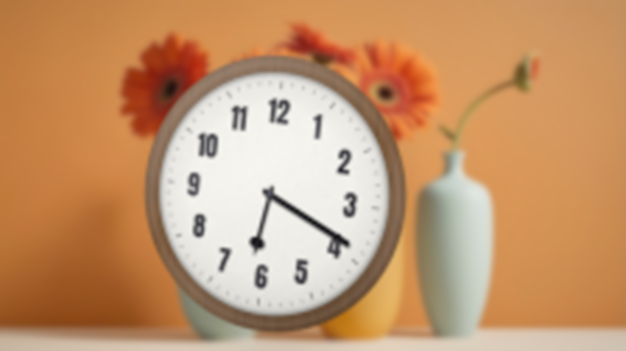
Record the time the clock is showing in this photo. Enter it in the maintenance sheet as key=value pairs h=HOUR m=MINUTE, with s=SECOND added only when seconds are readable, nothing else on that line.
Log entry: h=6 m=19
